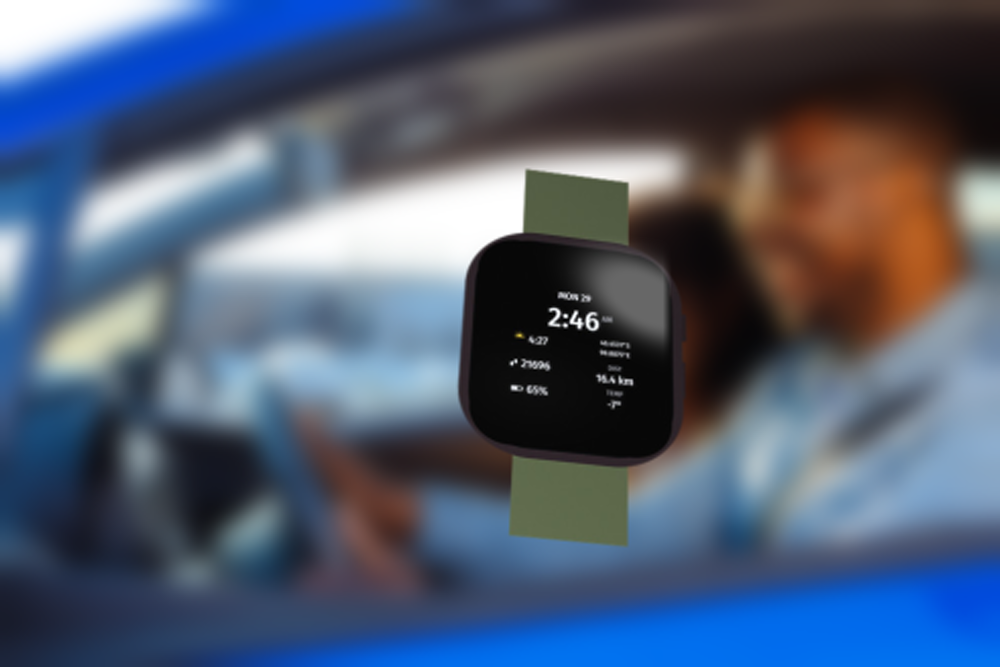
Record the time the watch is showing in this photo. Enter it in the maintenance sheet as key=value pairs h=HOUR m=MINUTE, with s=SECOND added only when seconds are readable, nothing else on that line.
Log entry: h=2 m=46
